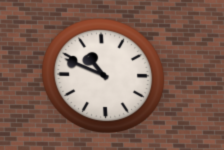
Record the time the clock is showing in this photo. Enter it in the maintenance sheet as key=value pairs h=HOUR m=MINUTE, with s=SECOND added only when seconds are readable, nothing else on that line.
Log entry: h=10 m=49
